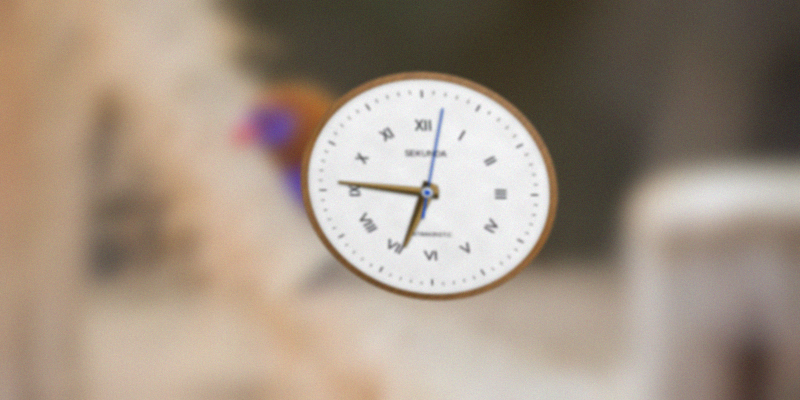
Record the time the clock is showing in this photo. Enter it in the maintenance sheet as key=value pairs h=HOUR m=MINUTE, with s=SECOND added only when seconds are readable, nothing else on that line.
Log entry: h=6 m=46 s=2
